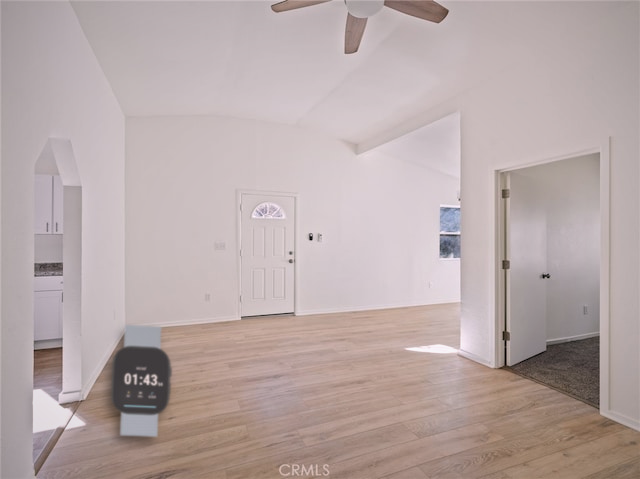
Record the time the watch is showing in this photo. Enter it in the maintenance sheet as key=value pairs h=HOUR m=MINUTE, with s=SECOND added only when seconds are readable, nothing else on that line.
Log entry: h=1 m=43
